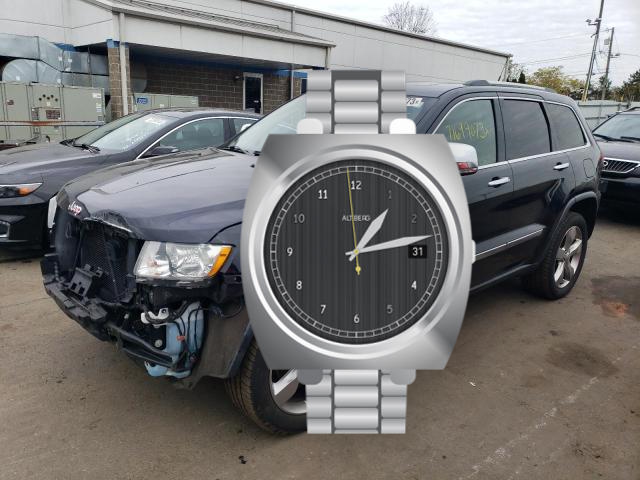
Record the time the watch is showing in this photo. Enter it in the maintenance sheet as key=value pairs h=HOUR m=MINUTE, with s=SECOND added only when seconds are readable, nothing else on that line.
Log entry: h=1 m=12 s=59
